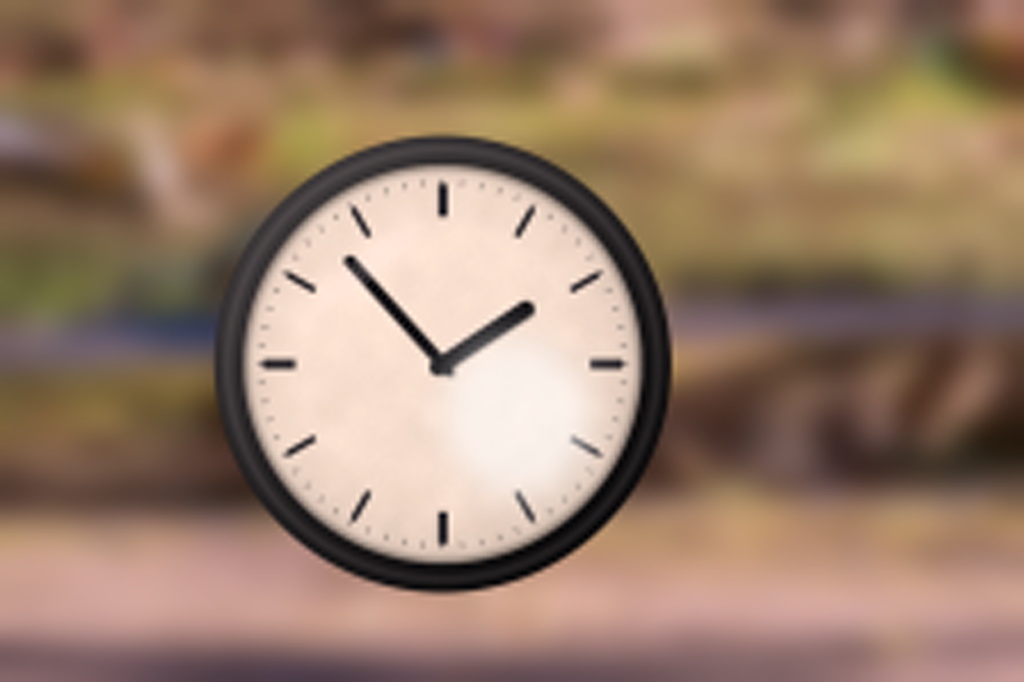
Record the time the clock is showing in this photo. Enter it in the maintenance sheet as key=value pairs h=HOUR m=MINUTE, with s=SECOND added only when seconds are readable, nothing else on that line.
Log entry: h=1 m=53
